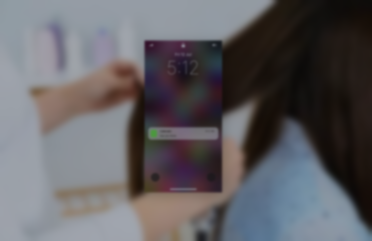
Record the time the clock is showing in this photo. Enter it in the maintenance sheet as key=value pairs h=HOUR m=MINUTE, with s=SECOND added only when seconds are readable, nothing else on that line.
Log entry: h=5 m=12
